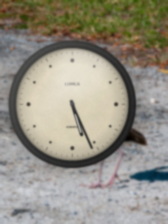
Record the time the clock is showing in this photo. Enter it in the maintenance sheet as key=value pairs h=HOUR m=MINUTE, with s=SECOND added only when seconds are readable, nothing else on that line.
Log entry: h=5 m=26
